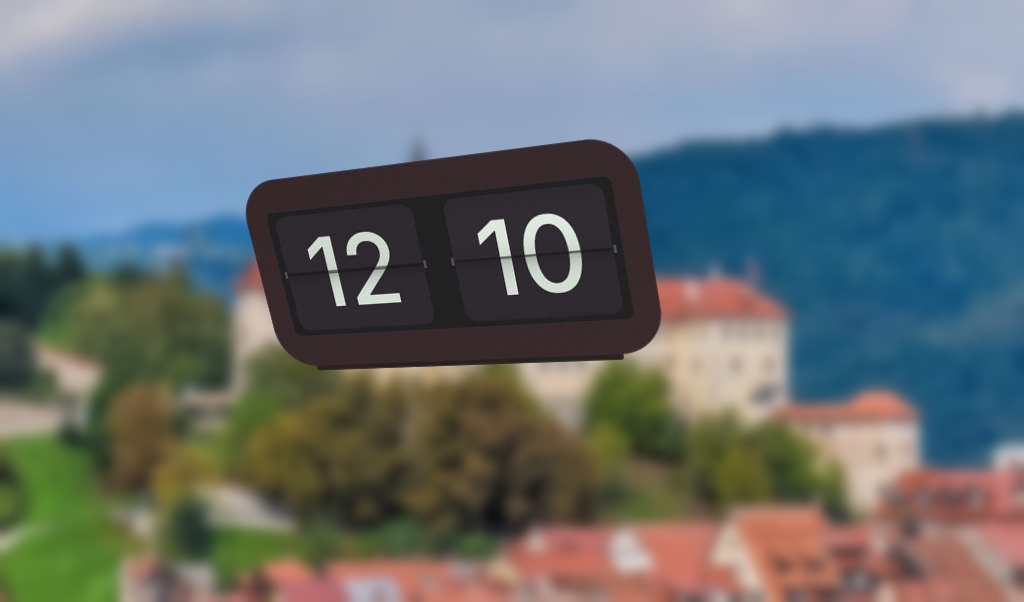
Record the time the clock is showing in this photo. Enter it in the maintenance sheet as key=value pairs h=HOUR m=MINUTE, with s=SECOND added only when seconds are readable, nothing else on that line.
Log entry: h=12 m=10
